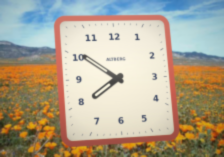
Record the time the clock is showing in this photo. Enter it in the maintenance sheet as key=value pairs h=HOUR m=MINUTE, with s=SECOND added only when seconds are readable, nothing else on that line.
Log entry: h=7 m=51
